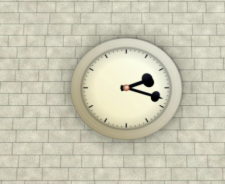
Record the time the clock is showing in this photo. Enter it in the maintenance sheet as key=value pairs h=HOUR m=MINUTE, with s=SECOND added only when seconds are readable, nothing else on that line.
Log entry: h=2 m=18
